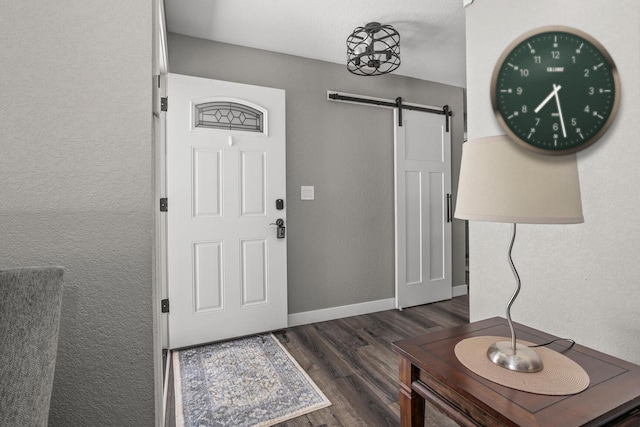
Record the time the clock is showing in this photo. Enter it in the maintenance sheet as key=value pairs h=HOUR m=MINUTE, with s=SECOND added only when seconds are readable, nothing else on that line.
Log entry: h=7 m=28
